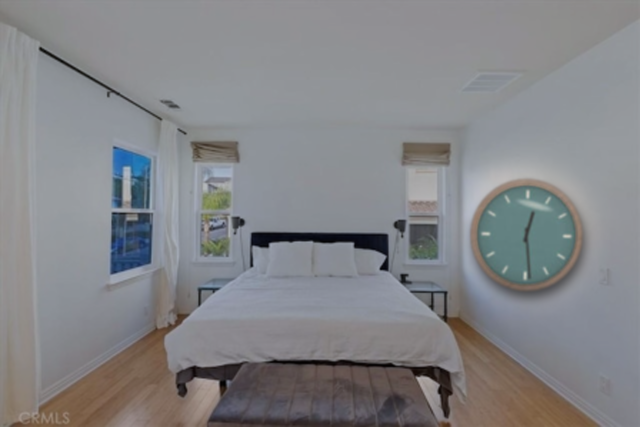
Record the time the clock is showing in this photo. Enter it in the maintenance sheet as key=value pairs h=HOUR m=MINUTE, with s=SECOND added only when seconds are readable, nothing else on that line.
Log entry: h=12 m=29
